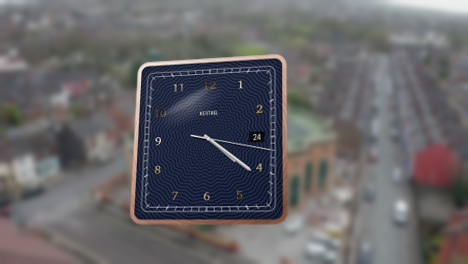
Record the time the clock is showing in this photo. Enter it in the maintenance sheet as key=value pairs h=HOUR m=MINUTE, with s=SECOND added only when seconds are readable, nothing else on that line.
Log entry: h=4 m=21 s=17
